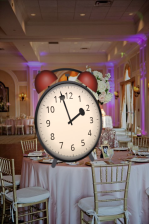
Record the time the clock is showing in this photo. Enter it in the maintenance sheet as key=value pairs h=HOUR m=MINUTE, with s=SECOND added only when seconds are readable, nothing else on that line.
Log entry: h=1 m=57
